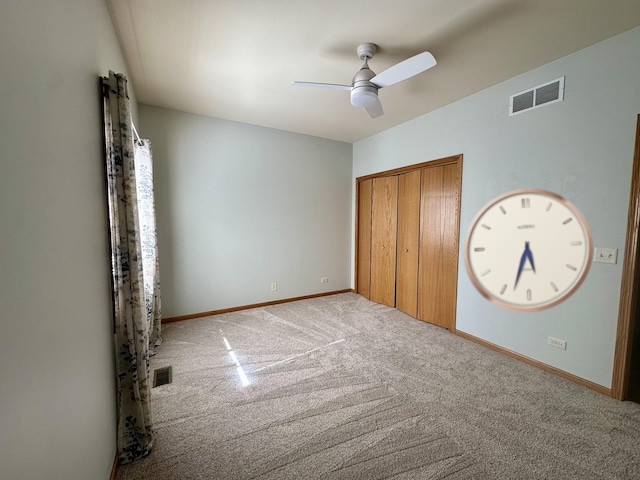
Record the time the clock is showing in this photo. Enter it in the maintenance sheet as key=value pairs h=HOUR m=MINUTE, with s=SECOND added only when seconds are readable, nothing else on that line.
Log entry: h=5 m=33
